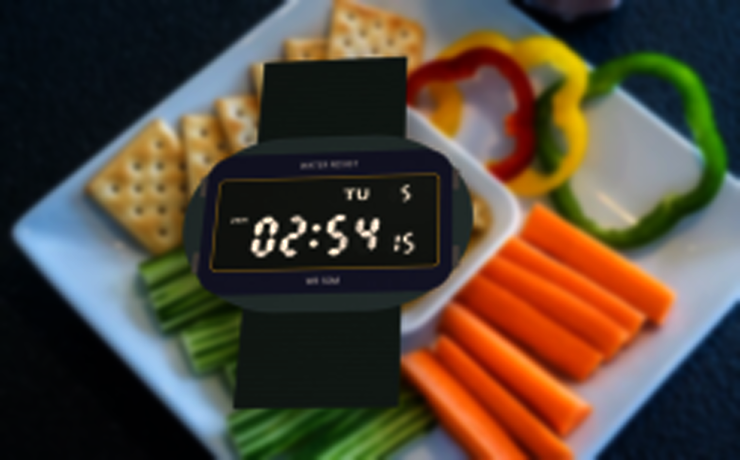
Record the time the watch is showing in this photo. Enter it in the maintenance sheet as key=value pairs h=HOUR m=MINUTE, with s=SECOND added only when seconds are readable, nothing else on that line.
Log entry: h=2 m=54 s=15
